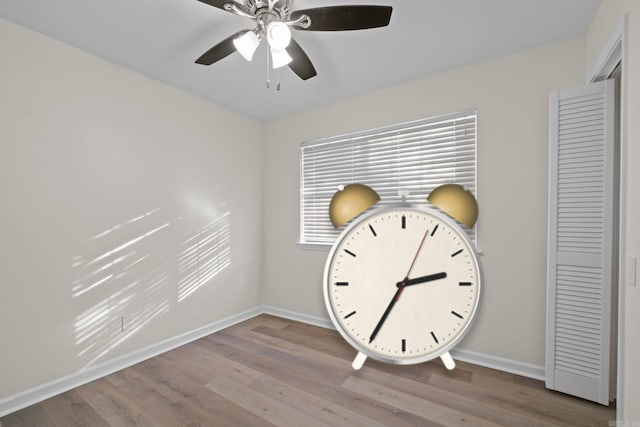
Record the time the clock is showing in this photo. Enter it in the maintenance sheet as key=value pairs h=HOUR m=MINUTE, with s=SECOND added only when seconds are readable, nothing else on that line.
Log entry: h=2 m=35 s=4
